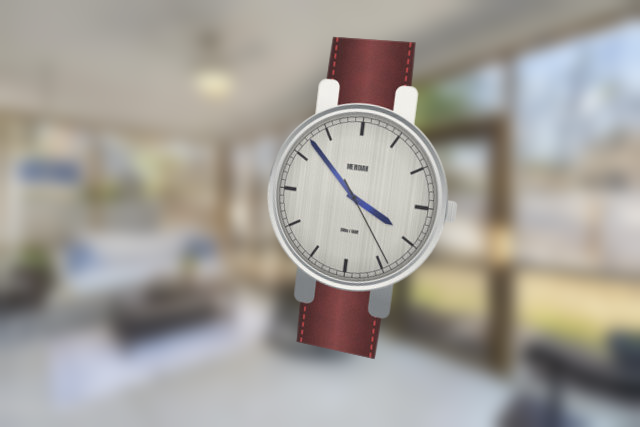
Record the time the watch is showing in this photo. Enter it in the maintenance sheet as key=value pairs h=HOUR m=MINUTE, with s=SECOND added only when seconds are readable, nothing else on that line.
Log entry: h=3 m=52 s=24
